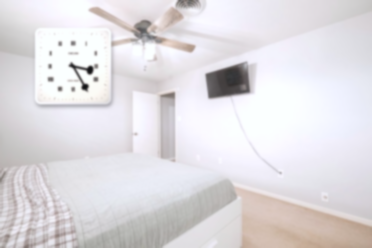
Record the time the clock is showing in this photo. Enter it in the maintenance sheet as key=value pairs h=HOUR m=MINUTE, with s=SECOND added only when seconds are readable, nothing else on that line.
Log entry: h=3 m=25
